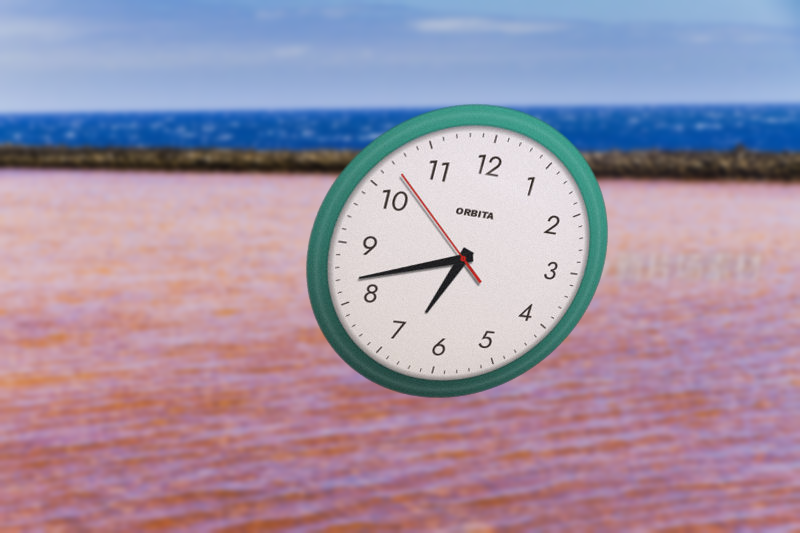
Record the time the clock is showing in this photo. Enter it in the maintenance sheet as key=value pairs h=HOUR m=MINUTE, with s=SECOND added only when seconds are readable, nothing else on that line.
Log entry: h=6 m=41 s=52
